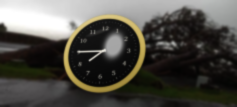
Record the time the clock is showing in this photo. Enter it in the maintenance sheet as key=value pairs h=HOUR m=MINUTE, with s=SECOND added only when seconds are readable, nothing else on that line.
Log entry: h=7 m=45
